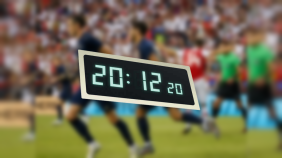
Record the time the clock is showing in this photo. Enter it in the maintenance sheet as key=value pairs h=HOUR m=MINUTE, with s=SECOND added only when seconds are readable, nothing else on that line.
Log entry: h=20 m=12 s=20
